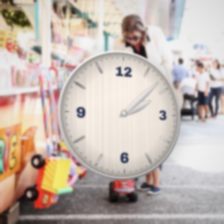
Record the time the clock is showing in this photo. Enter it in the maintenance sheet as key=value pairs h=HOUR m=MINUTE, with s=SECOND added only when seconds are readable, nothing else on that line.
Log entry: h=2 m=8
